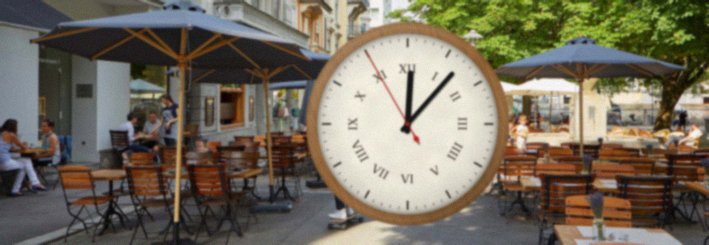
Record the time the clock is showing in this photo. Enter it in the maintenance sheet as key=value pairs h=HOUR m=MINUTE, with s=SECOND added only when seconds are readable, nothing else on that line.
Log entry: h=12 m=6 s=55
